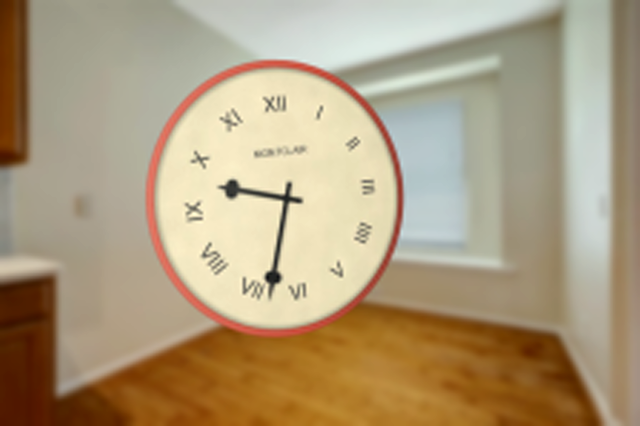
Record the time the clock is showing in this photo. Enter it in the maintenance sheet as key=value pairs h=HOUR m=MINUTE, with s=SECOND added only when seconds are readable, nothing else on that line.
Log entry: h=9 m=33
